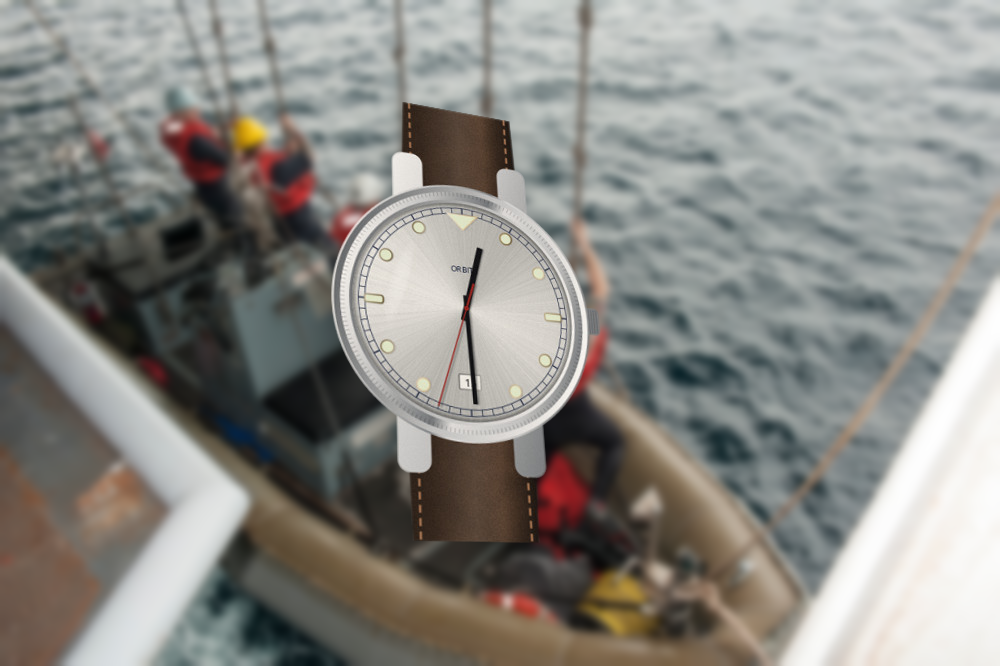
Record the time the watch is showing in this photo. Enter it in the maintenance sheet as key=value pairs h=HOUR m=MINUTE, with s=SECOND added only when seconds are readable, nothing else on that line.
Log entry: h=12 m=29 s=33
